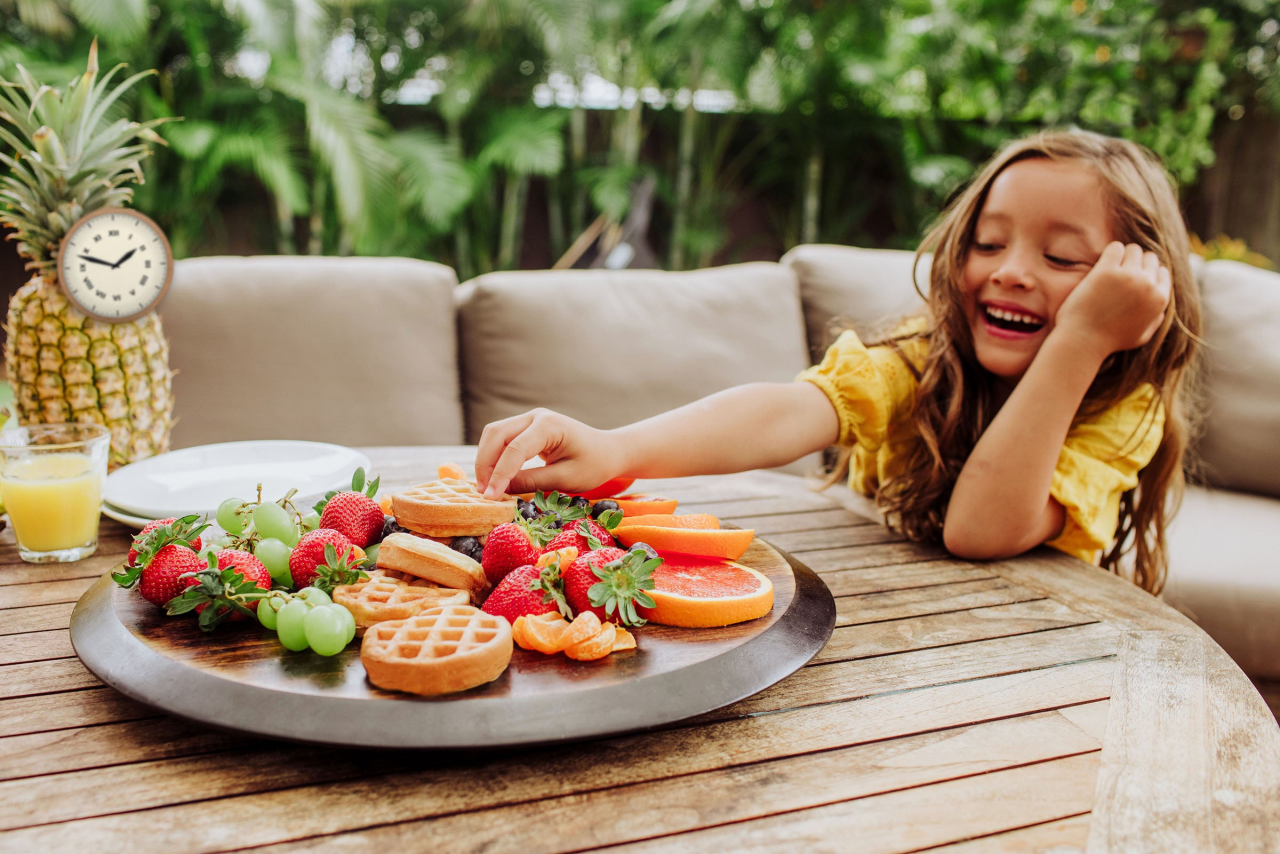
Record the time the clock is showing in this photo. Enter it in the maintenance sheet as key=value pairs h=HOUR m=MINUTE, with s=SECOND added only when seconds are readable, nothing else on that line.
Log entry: h=1 m=48
